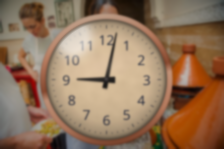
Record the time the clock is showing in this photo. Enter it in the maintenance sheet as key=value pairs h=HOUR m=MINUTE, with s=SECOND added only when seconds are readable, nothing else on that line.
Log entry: h=9 m=2
